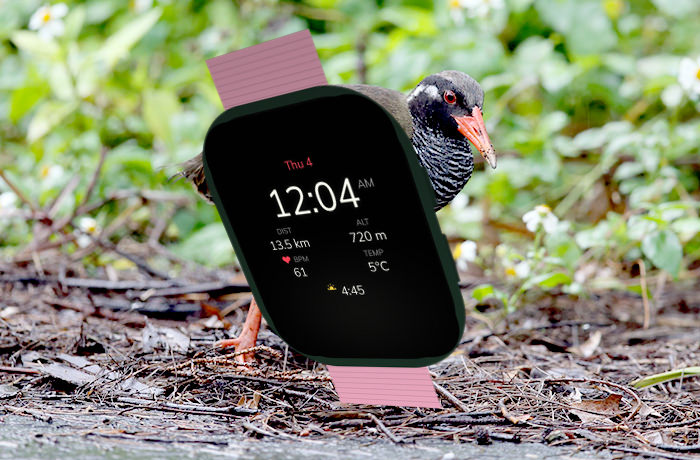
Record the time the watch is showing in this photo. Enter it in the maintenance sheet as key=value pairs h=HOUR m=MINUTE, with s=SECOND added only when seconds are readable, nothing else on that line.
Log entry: h=12 m=4
